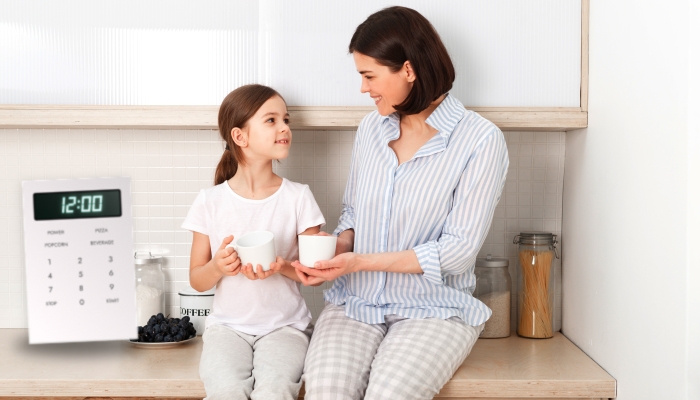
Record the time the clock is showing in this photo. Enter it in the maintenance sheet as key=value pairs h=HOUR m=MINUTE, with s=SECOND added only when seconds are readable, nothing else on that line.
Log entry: h=12 m=0
